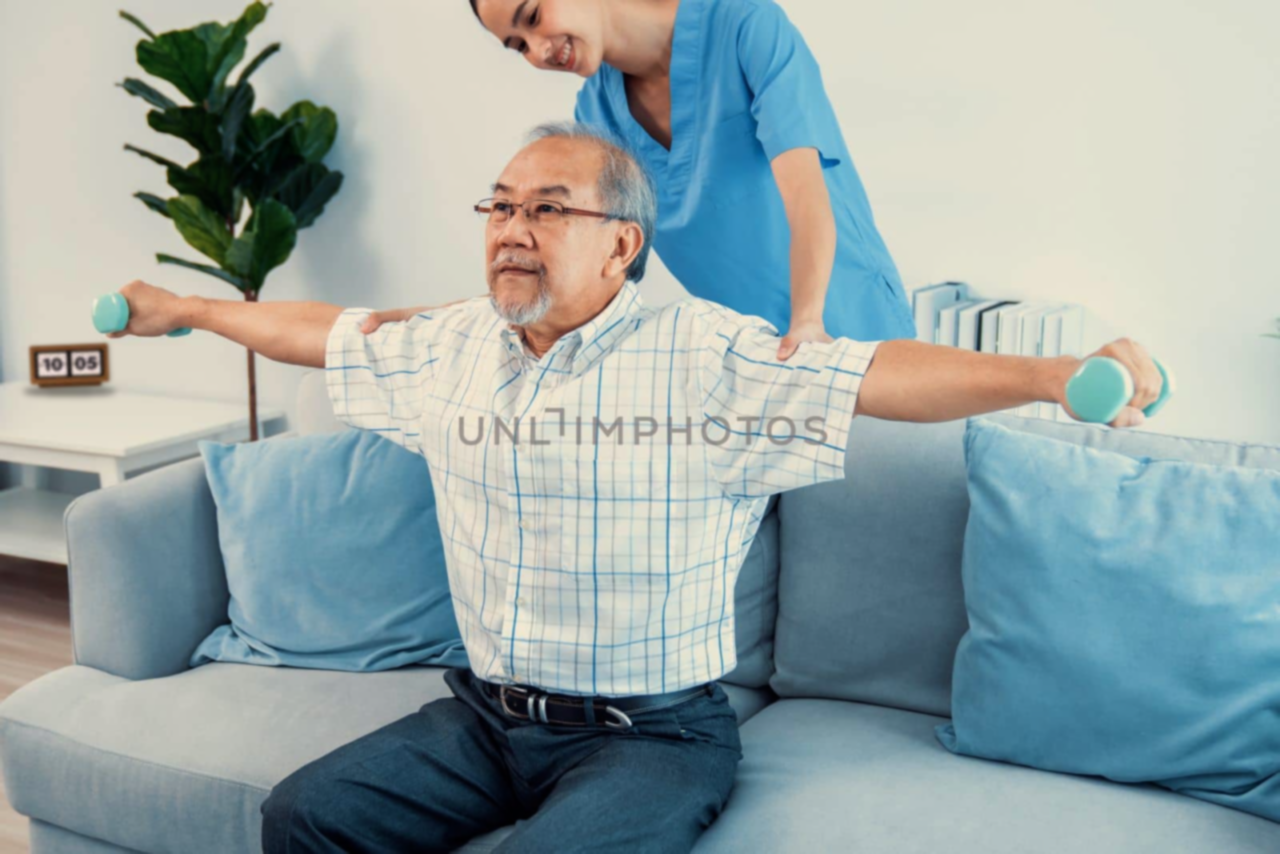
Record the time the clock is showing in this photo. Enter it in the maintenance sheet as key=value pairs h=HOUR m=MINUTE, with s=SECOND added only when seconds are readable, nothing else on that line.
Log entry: h=10 m=5
